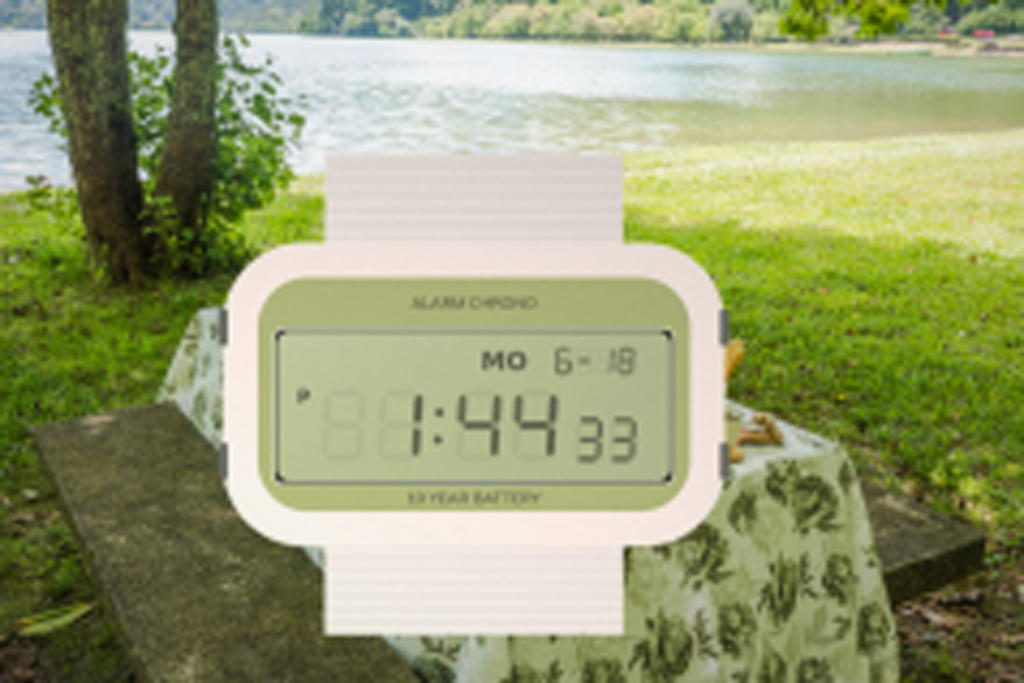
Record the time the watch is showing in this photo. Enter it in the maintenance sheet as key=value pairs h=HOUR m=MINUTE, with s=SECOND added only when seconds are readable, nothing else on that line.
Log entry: h=1 m=44 s=33
